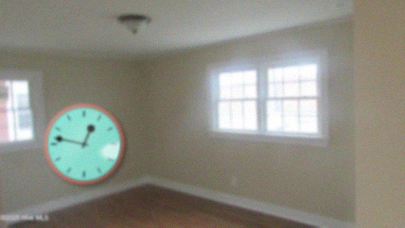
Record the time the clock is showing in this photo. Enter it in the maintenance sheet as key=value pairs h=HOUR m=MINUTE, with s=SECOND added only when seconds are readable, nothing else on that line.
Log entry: h=12 m=47
